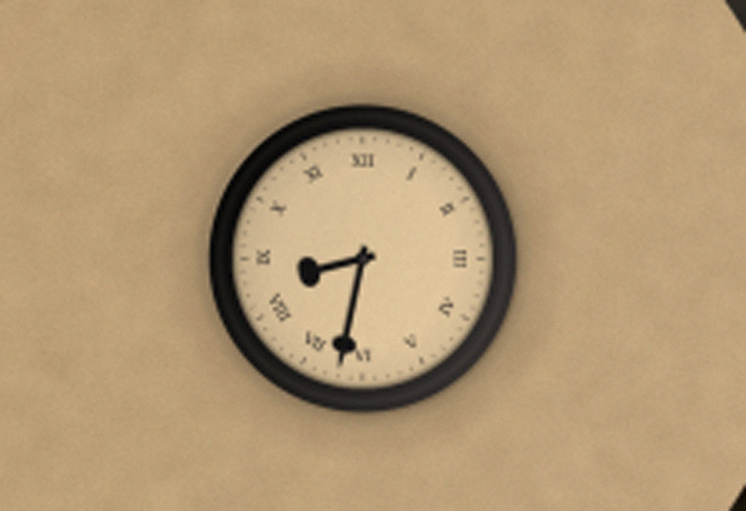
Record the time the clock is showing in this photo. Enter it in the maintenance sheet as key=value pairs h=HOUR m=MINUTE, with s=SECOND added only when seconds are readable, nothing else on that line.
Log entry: h=8 m=32
